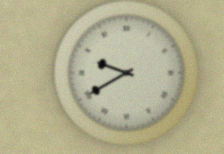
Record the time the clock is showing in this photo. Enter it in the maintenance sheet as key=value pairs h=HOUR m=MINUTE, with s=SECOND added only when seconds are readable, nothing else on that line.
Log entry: h=9 m=40
